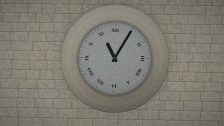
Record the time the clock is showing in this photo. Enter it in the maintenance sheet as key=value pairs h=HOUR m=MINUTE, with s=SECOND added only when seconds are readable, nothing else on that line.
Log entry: h=11 m=5
